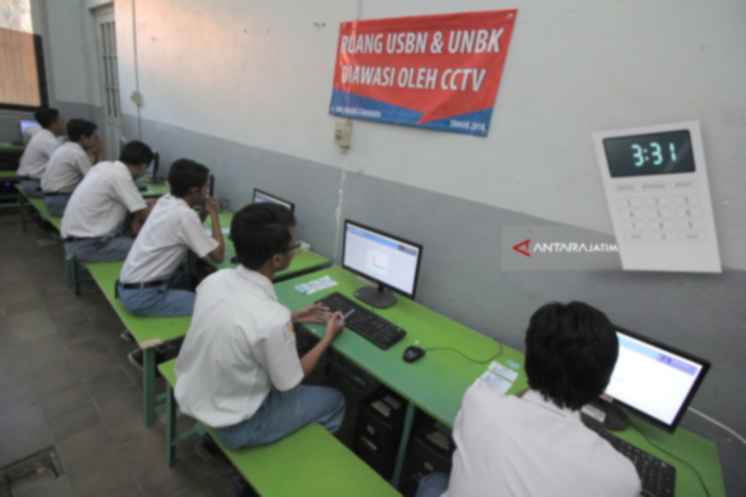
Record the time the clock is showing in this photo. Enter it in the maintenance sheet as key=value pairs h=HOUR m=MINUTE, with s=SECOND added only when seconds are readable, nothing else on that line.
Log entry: h=3 m=31
